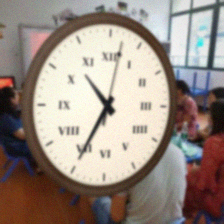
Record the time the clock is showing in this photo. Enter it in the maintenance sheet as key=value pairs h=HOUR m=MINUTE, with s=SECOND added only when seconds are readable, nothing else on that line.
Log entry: h=10 m=35 s=2
